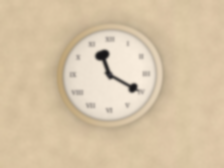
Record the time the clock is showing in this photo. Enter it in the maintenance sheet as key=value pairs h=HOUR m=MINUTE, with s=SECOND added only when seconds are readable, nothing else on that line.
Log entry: h=11 m=20
